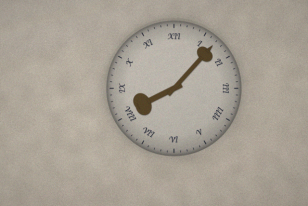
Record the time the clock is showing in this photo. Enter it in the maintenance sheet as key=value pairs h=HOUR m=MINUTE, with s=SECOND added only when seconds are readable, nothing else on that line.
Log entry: h=8 m=7
